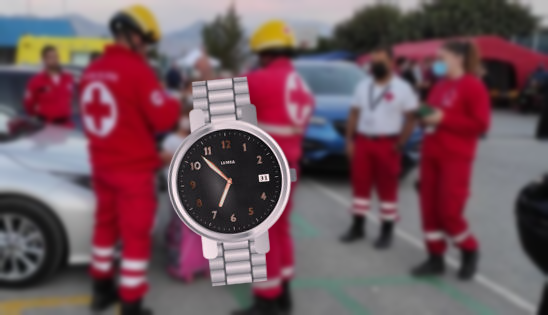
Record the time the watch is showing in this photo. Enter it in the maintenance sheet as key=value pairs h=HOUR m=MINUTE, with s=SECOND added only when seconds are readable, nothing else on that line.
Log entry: h=6 m=53
